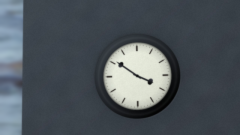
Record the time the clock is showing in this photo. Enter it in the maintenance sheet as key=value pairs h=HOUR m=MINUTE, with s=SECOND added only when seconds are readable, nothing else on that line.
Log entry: h=3 m=51
